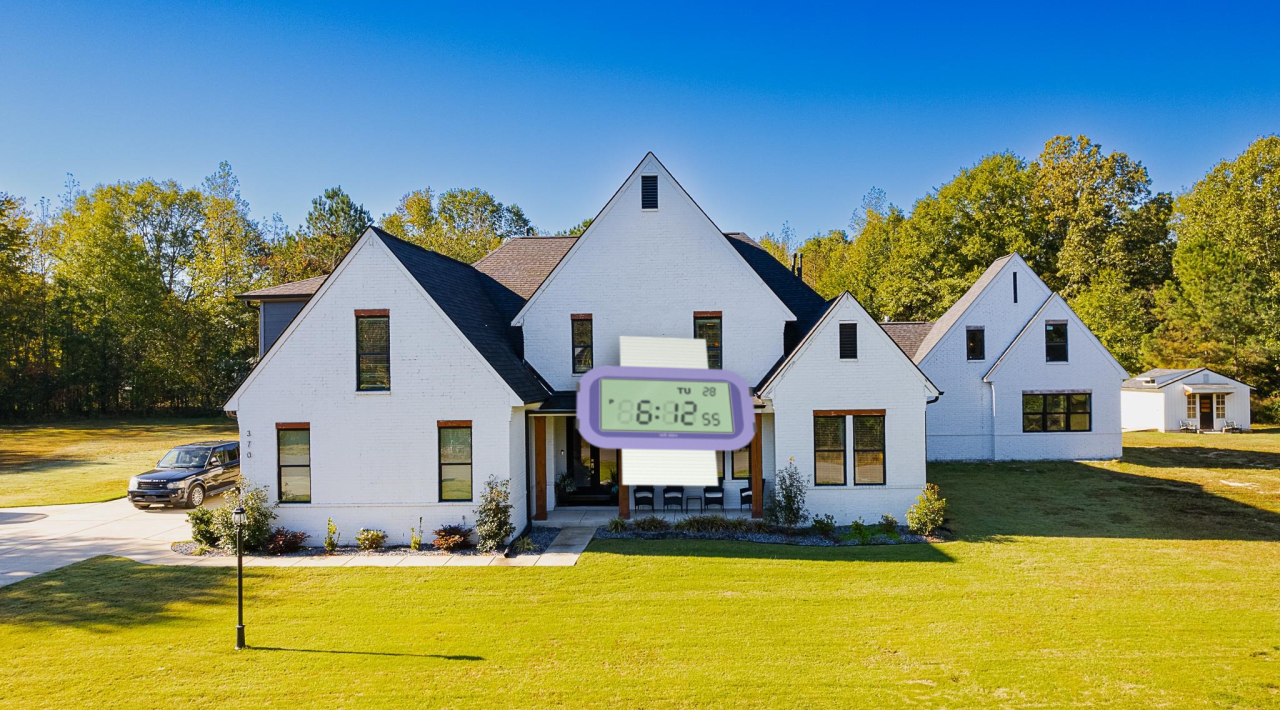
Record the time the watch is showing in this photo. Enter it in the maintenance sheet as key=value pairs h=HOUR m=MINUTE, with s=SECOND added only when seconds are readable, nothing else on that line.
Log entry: h=6 m=12 s=55
